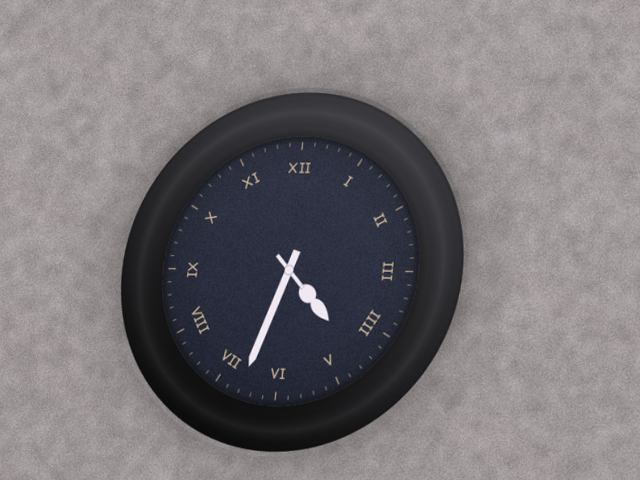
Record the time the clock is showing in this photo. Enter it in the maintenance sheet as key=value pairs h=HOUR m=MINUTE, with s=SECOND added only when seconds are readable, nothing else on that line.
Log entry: h=4 m=33
